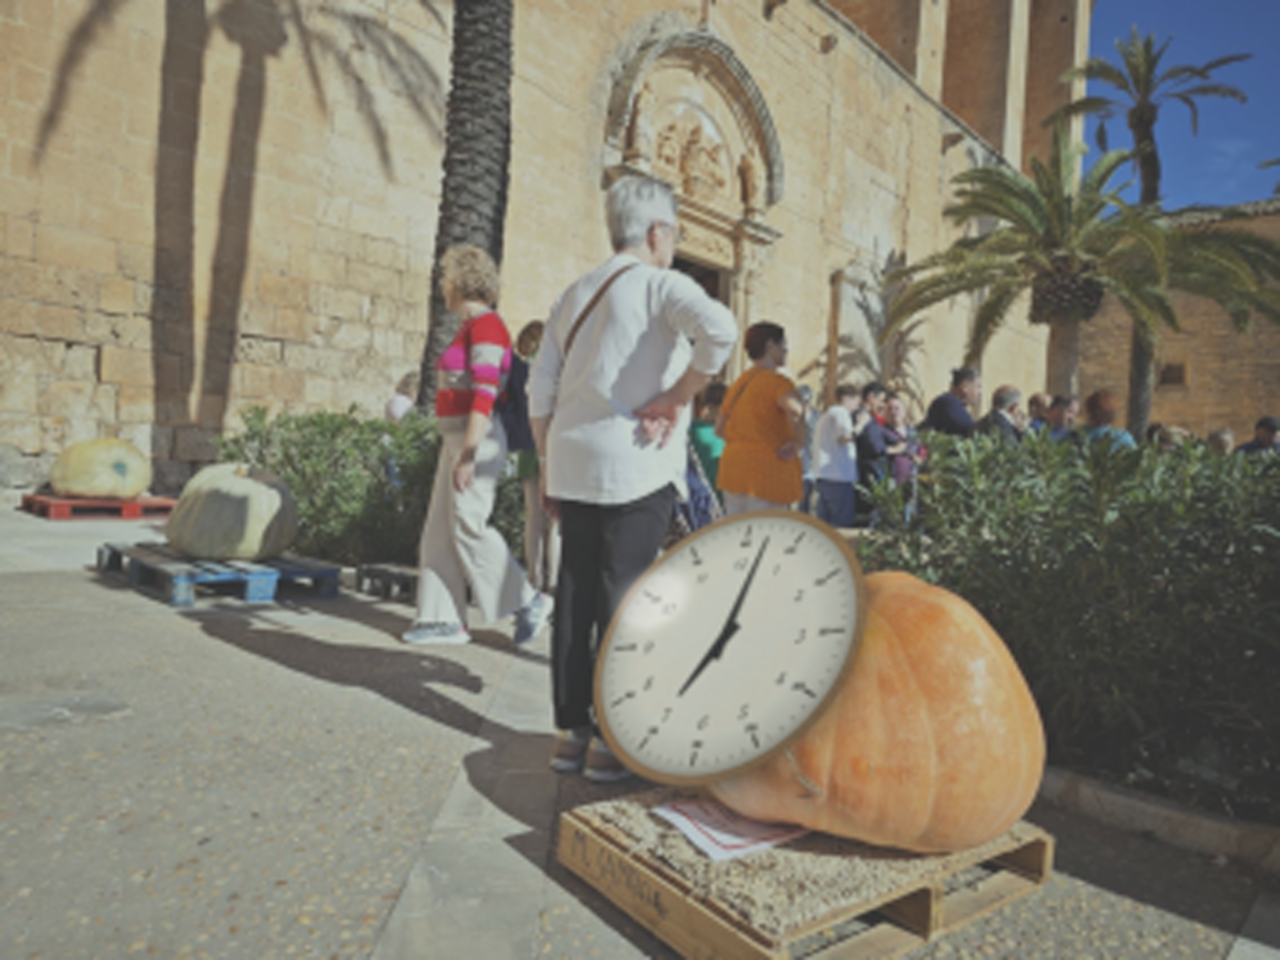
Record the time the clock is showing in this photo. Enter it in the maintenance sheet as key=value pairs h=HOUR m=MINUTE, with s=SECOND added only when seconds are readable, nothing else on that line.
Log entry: h=7 m=2
